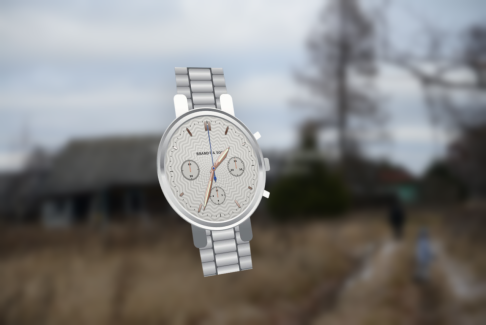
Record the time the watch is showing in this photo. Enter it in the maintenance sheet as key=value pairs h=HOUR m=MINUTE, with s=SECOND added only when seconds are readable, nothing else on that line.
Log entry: h=1 m=34
